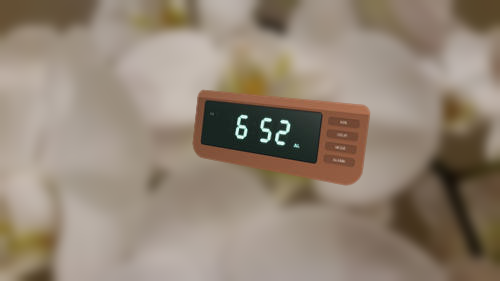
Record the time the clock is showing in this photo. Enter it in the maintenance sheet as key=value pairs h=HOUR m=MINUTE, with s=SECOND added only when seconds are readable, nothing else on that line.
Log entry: h=6 m=52
